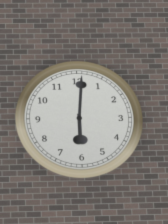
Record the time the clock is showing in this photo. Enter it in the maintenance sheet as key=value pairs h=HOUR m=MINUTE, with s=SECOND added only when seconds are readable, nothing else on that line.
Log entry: h=6 m=1
